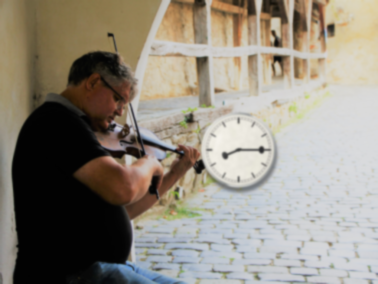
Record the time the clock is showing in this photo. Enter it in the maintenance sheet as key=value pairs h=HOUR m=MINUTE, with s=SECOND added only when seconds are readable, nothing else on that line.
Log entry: h=8 m=15
